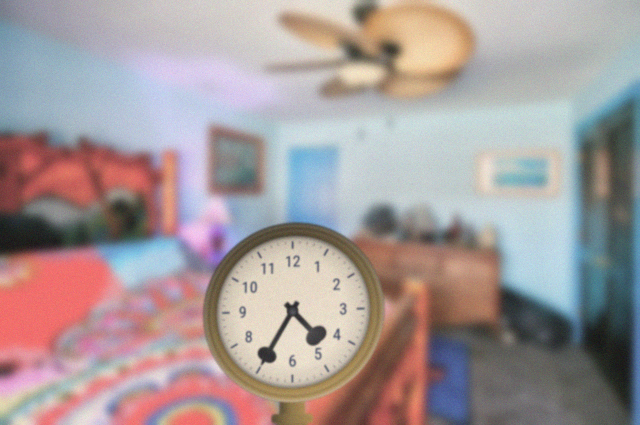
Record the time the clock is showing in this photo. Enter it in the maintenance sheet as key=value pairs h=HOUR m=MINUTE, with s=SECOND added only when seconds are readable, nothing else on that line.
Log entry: h=4 m=35
